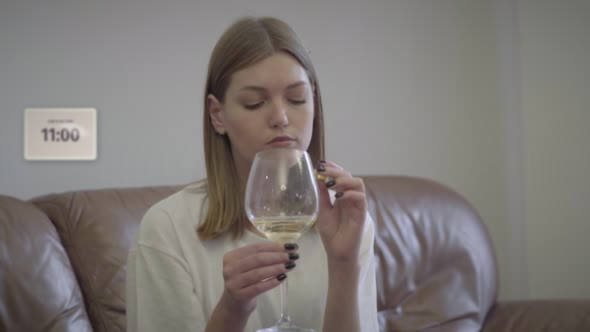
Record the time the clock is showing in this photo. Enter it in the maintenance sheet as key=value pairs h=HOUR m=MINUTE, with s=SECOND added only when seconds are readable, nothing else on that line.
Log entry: h=11 m=0
